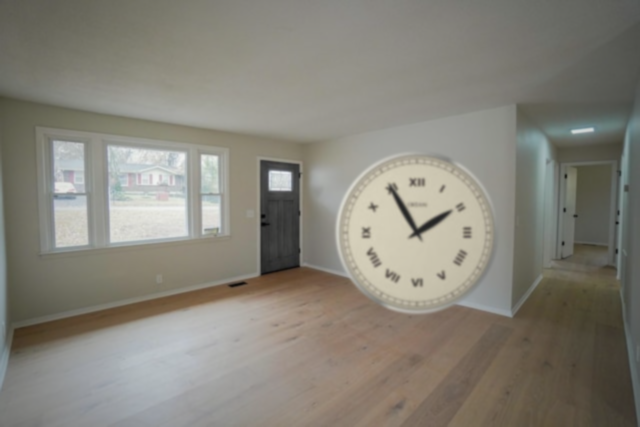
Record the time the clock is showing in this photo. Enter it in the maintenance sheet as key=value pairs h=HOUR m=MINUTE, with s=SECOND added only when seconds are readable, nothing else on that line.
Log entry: h=1 m=55
